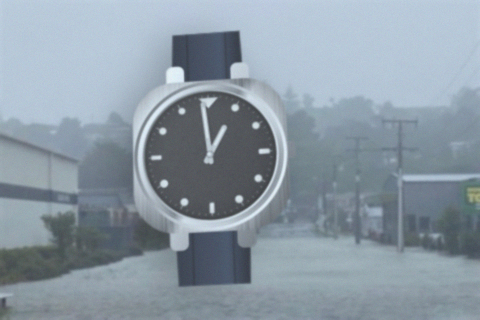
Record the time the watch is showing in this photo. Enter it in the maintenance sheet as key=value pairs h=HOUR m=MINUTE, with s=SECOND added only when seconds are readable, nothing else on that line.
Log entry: h=12 m=59
